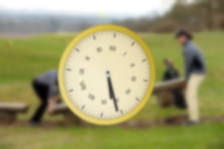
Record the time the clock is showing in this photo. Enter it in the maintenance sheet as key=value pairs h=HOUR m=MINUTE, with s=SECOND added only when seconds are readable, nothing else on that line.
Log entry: h=5 m=26
